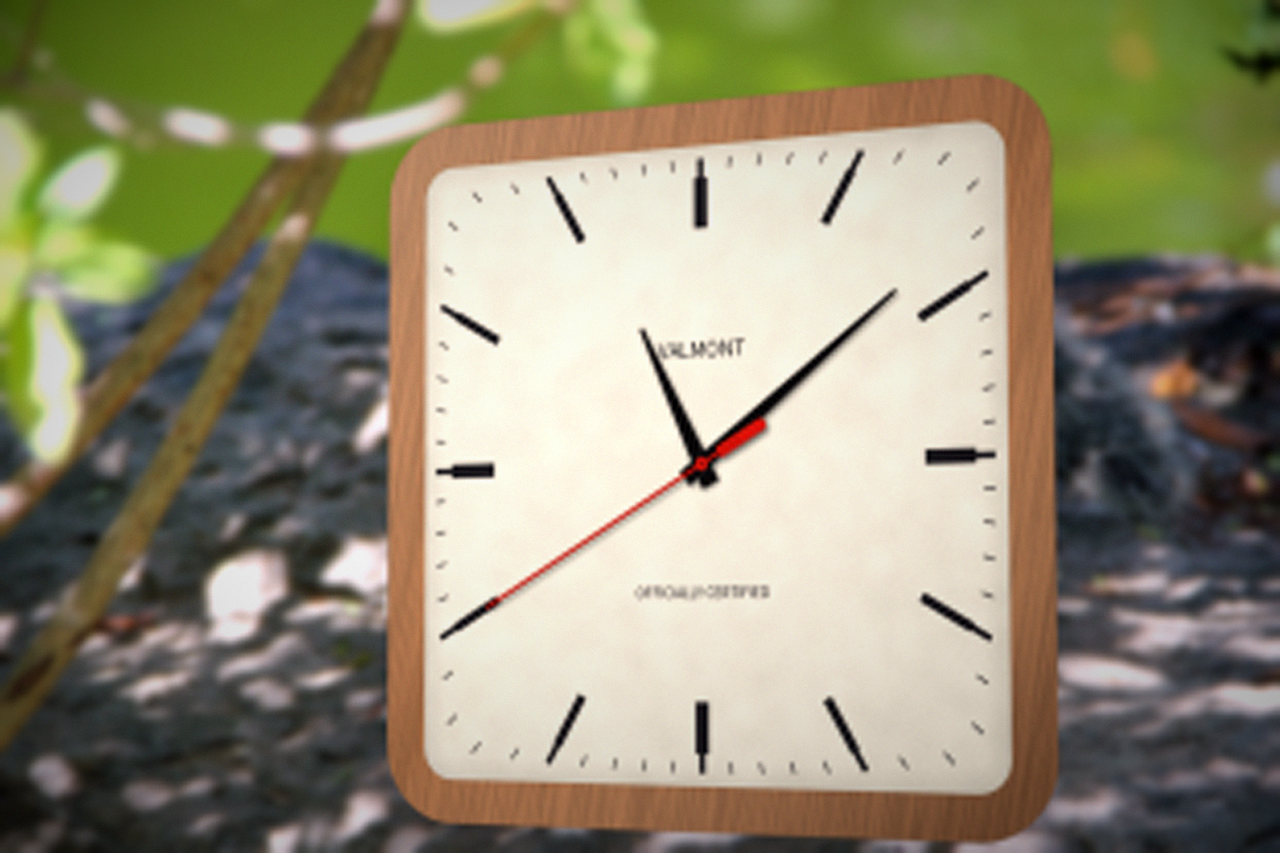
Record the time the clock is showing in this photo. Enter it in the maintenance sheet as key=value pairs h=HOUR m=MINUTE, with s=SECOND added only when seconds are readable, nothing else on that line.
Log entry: h=11 m=8 s=40
